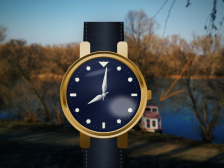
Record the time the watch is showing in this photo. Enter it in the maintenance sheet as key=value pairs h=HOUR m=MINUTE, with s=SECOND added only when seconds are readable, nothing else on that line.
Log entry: h=8 m=1
